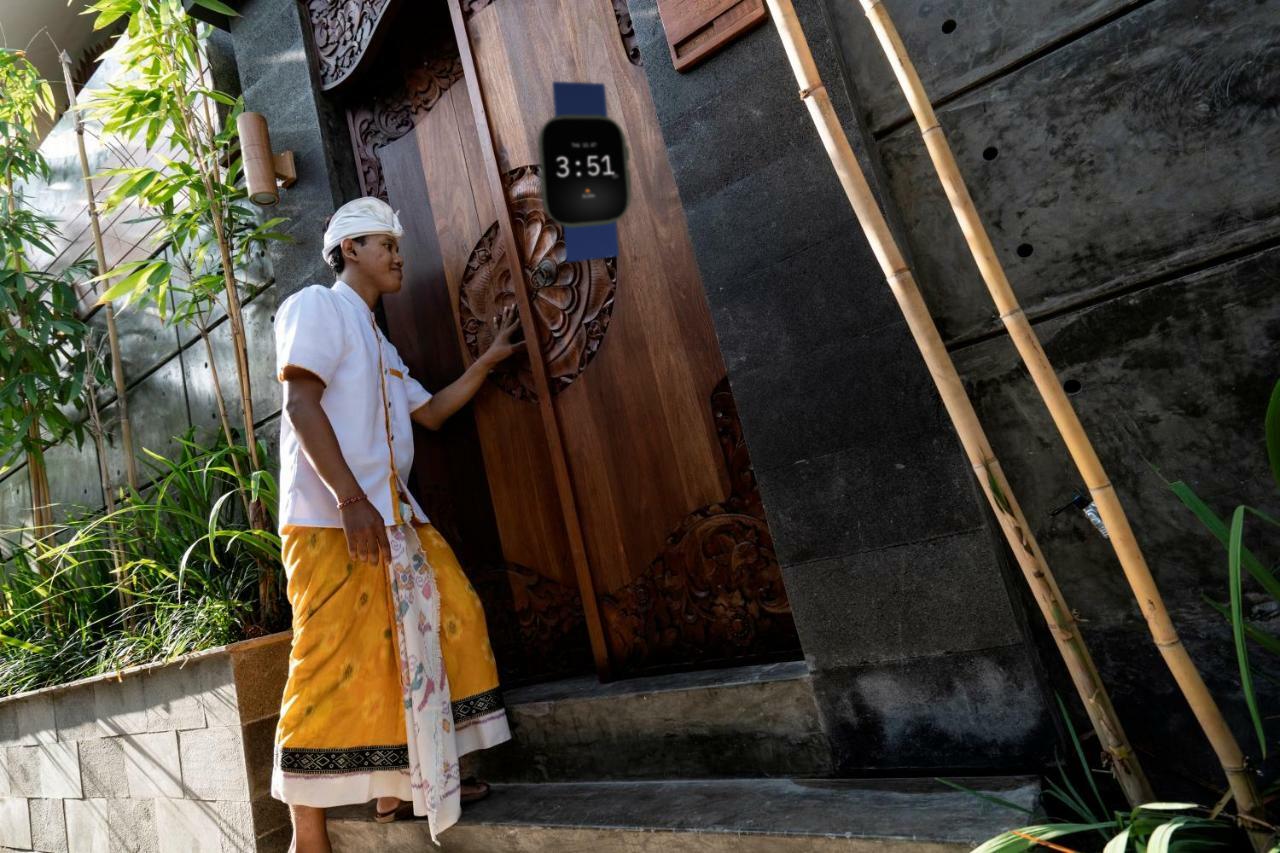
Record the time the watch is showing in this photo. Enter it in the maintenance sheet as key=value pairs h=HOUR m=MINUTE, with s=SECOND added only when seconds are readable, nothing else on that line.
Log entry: h=3 m=51
